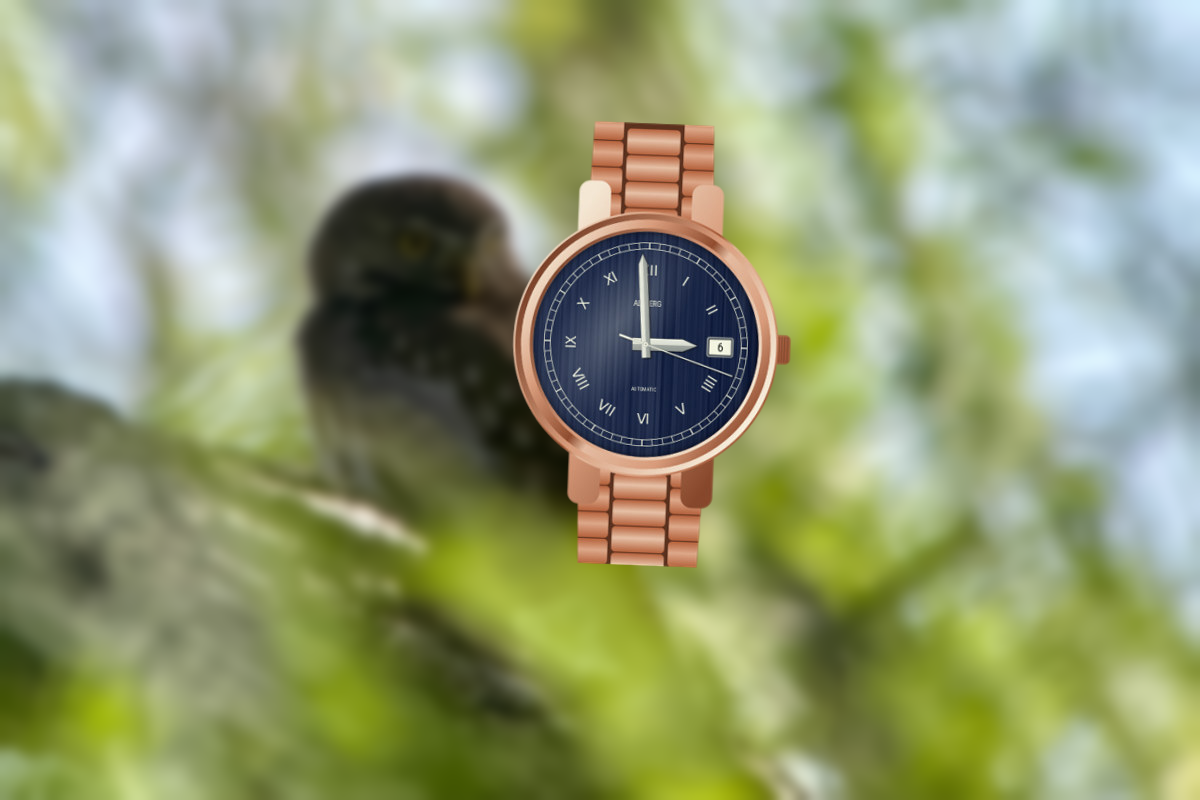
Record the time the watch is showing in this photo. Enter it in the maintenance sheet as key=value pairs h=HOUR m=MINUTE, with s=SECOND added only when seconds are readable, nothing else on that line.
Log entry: h=2 m=59 s=18
